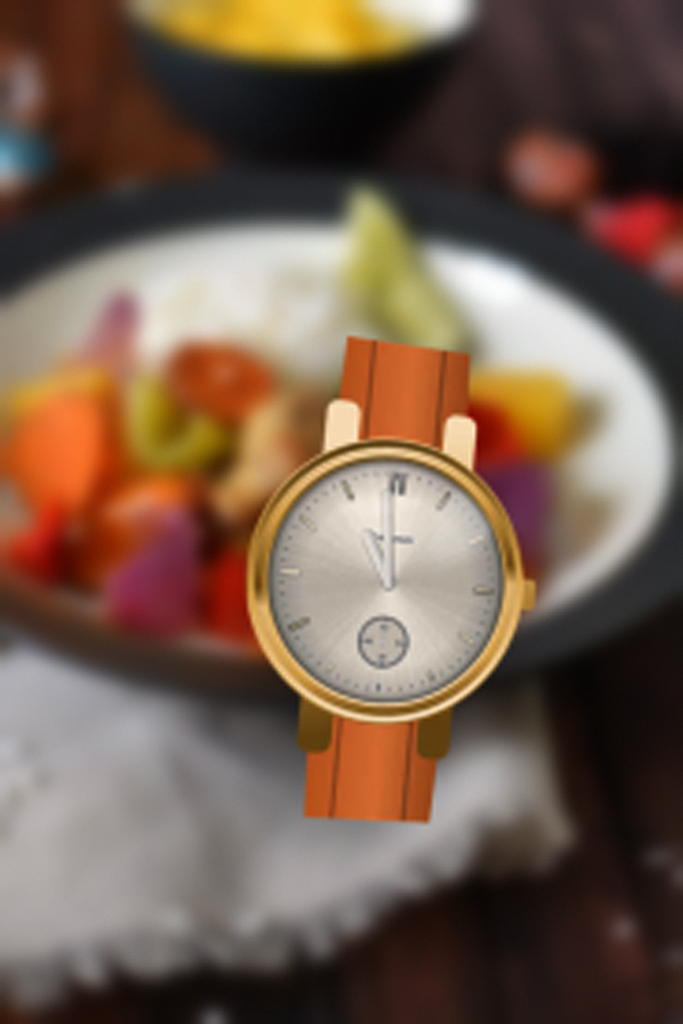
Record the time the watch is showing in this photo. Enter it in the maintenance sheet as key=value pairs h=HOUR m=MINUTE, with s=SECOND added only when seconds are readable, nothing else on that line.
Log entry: h=10 m=59
